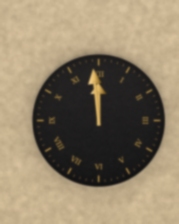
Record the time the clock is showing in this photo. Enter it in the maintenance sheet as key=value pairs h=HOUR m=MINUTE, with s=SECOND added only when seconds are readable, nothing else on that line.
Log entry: h=11 m=59
